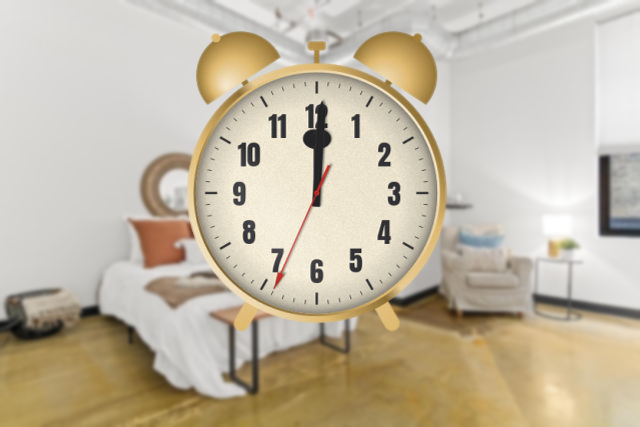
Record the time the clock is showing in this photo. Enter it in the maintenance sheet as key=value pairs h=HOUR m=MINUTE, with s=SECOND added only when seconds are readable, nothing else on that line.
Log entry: h=12 m=0 s=34
